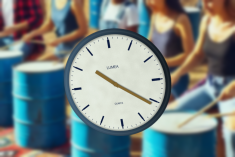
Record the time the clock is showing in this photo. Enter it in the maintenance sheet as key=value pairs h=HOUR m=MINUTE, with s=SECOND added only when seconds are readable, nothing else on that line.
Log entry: h=10 m=21
